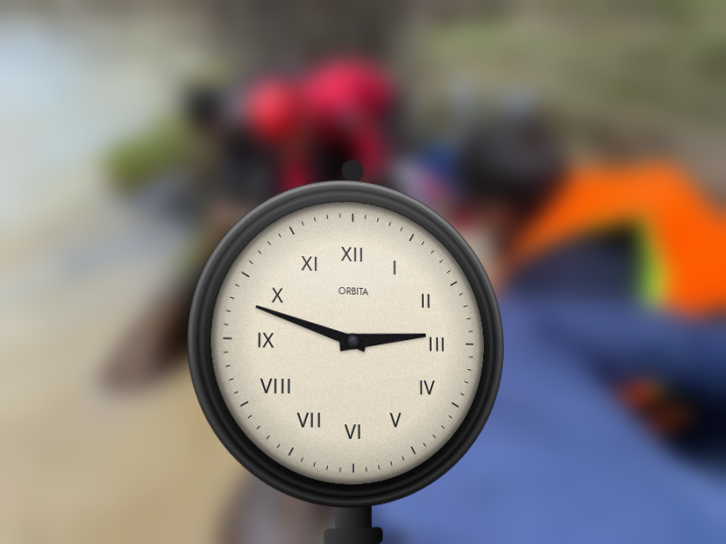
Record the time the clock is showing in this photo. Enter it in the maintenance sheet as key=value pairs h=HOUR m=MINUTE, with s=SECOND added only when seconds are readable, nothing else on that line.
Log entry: h=2 m=48
